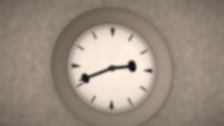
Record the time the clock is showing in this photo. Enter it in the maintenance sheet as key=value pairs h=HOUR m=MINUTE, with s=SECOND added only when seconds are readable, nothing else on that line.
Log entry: h=2 m=41
